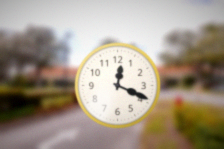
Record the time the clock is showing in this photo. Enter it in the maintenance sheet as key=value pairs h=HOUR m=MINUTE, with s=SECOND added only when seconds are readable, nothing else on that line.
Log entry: h=12 m=19
